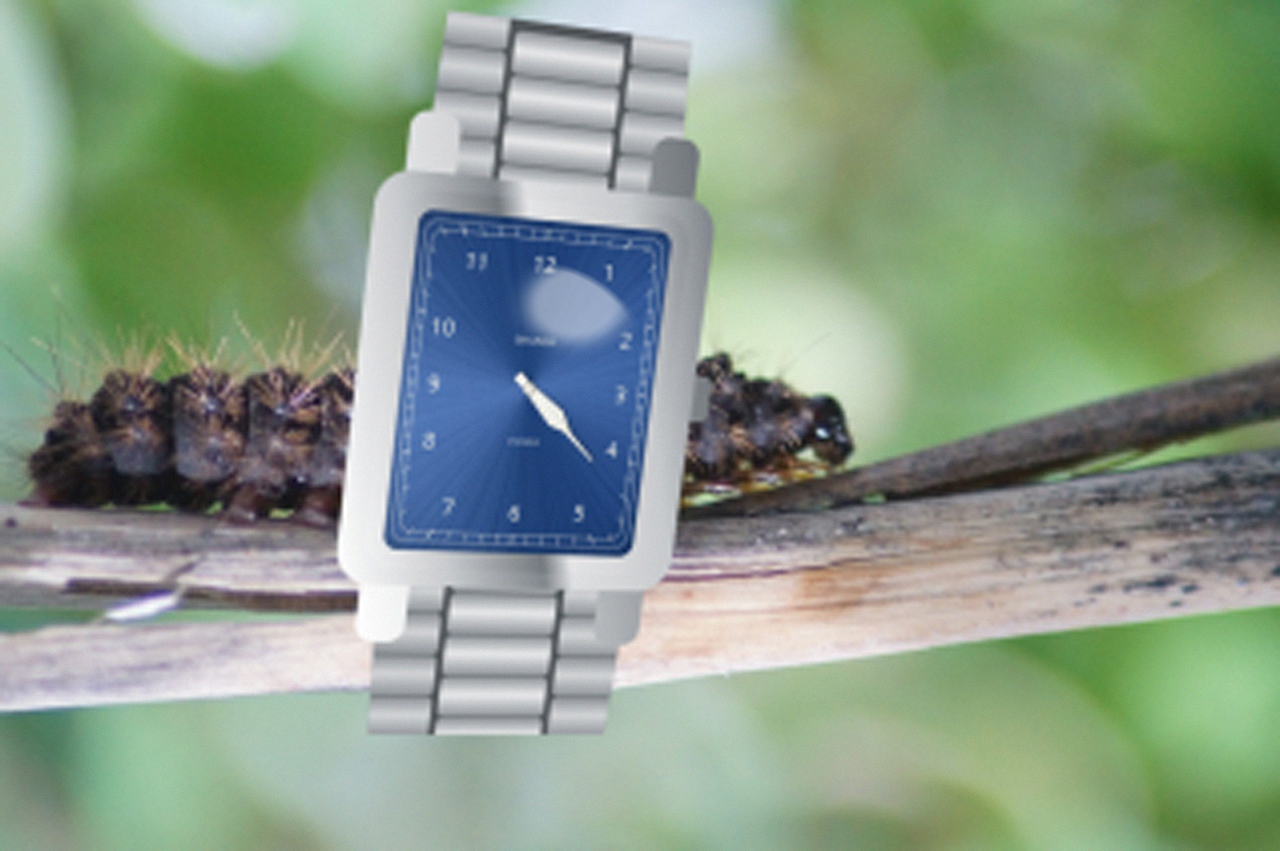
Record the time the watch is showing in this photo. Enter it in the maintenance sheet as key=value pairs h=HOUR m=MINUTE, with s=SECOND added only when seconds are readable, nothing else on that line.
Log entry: h=4 m=22
